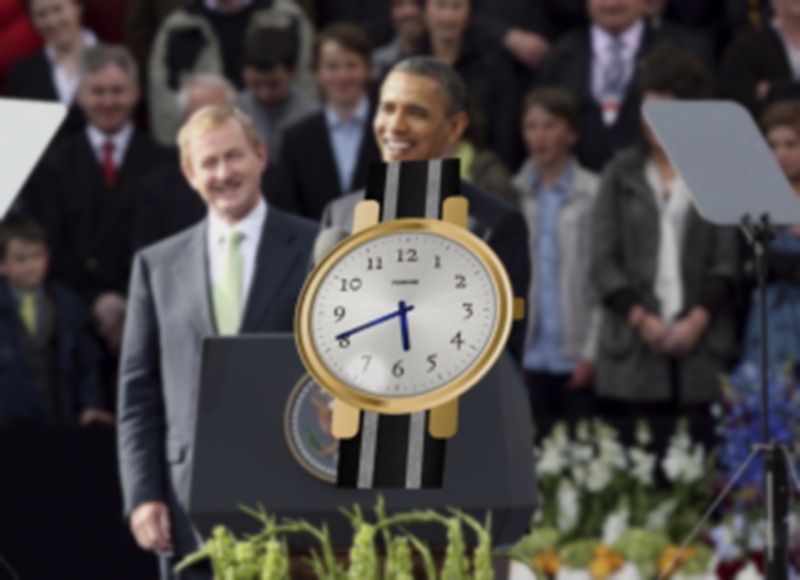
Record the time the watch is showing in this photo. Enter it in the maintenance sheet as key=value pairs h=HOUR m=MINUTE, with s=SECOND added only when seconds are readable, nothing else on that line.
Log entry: h=5 m=41
